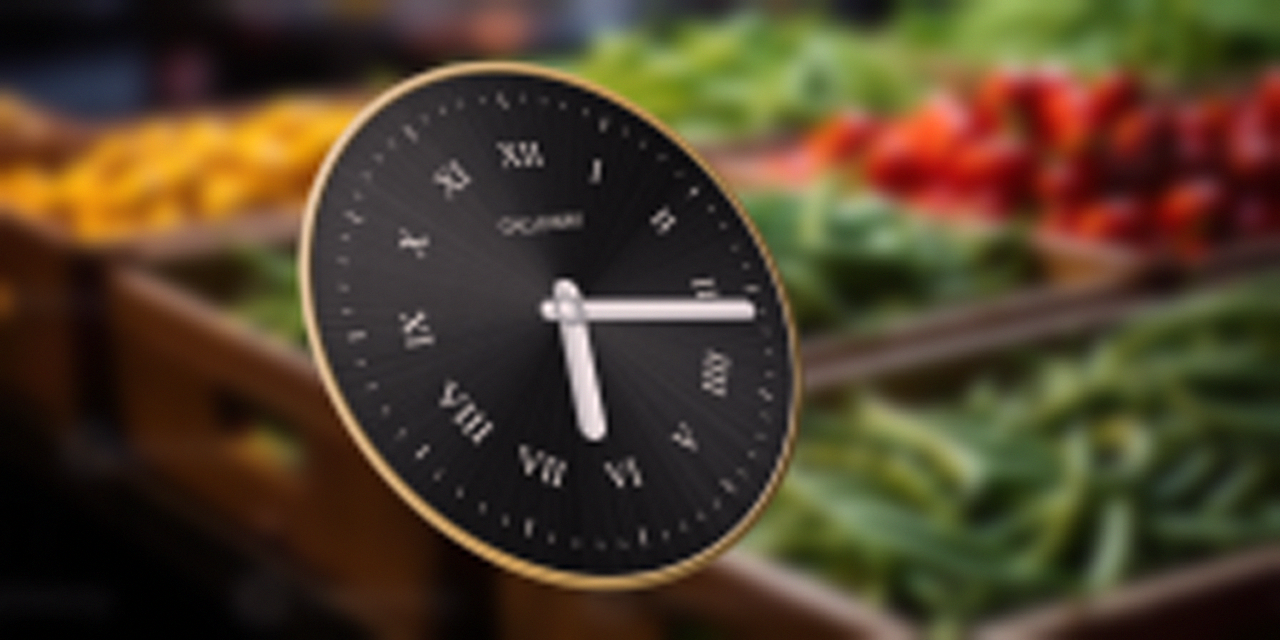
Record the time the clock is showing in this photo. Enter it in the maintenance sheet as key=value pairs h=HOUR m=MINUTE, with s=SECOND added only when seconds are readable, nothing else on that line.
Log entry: h=6 m=16
